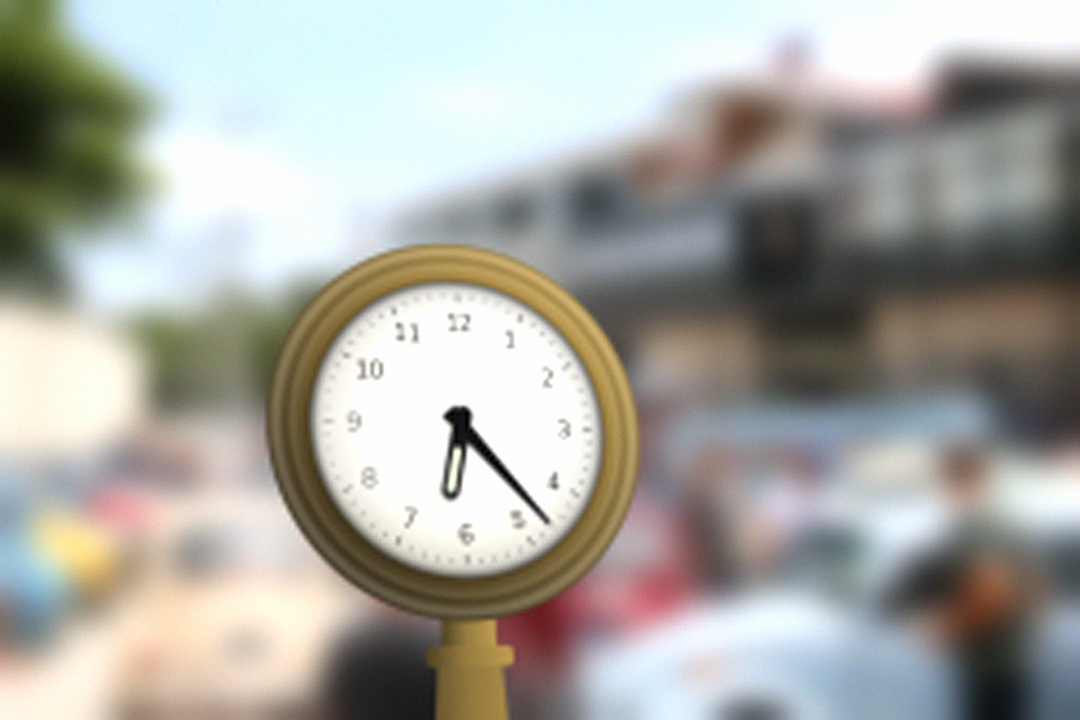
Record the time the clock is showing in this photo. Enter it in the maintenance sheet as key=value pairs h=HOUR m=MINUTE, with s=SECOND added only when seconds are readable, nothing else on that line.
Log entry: h=6 m=23
